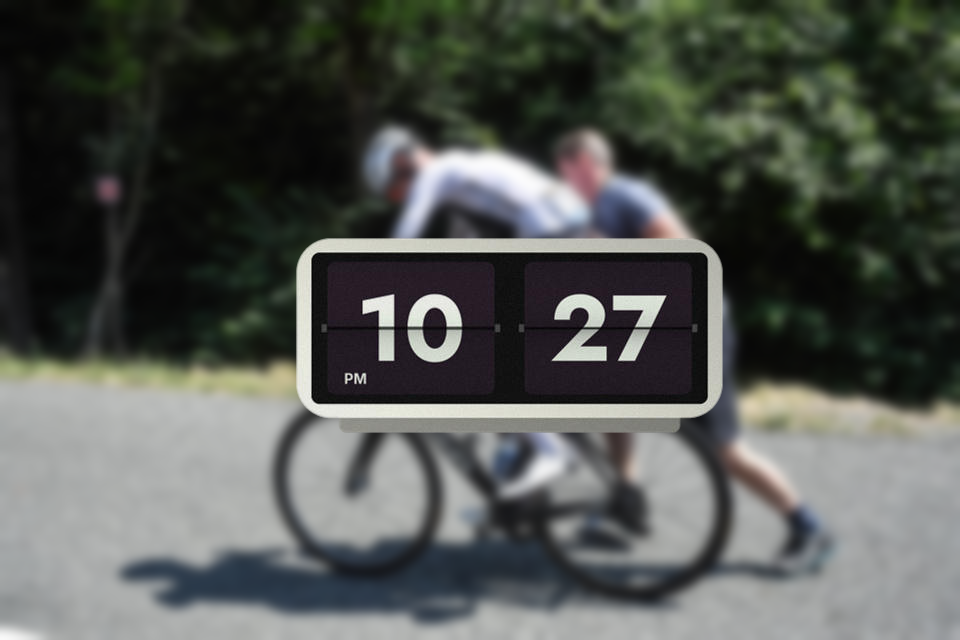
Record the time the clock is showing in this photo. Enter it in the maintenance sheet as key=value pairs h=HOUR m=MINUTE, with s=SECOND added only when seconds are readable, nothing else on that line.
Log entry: h=10 m=27
